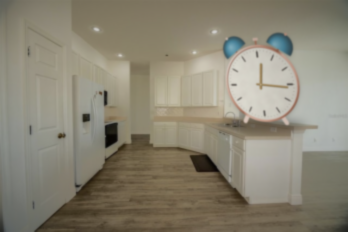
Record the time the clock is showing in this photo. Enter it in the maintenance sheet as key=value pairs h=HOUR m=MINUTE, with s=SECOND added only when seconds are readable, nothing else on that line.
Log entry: h=12 m=16
